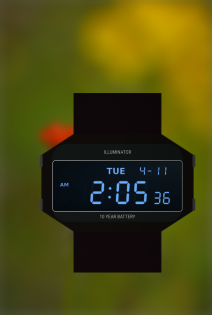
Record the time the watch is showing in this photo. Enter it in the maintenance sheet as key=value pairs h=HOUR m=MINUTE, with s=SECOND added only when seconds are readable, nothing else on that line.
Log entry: h=2 m=5 s=36
